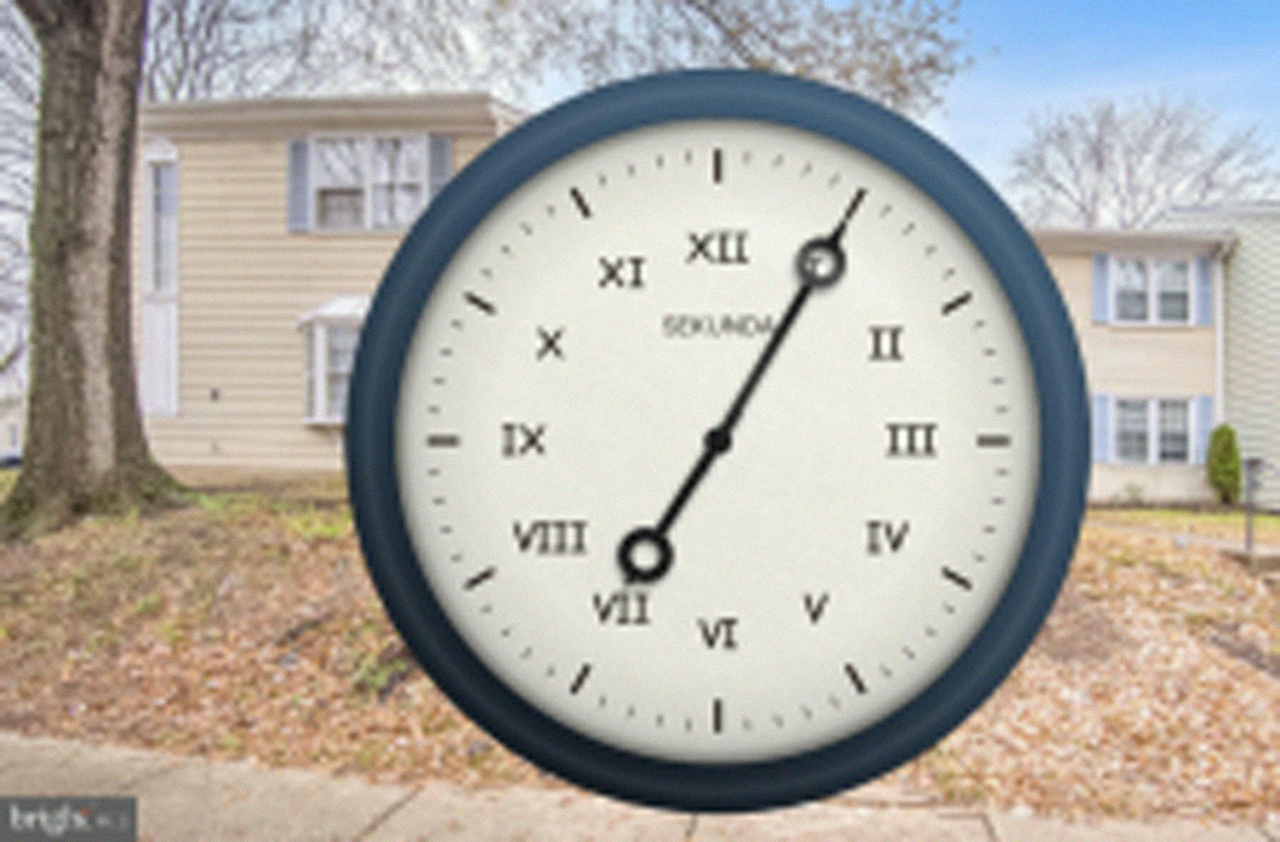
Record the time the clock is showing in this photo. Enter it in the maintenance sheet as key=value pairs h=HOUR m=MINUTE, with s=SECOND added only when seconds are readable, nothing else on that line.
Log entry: h=7 m=5
